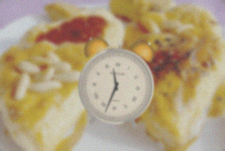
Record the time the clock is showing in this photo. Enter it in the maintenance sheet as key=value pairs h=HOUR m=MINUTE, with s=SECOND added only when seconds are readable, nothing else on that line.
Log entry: h=11 m=33
